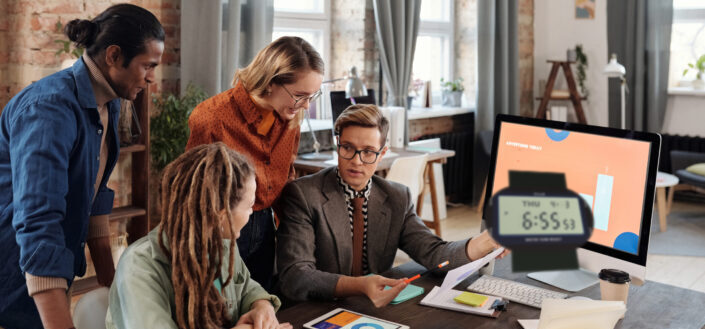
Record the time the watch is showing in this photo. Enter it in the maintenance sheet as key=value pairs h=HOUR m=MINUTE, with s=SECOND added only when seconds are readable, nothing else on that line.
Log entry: h=6 m=55
